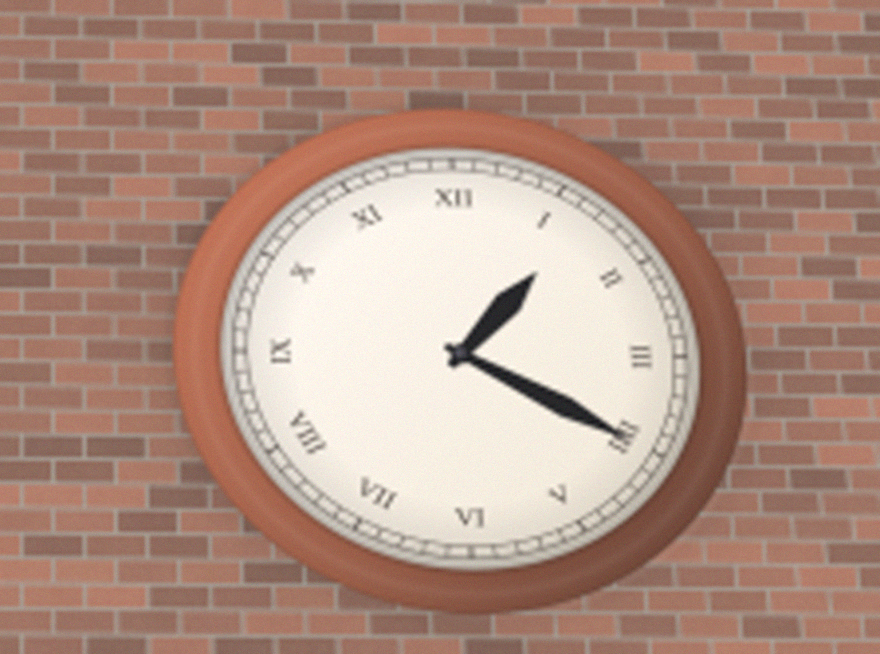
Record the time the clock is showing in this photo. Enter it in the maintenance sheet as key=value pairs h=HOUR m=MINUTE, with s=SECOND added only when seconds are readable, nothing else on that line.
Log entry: h=1 m=20
